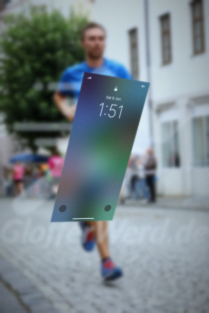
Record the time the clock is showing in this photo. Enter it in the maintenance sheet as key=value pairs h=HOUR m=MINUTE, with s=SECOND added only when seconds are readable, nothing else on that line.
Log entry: h=1 m=51
